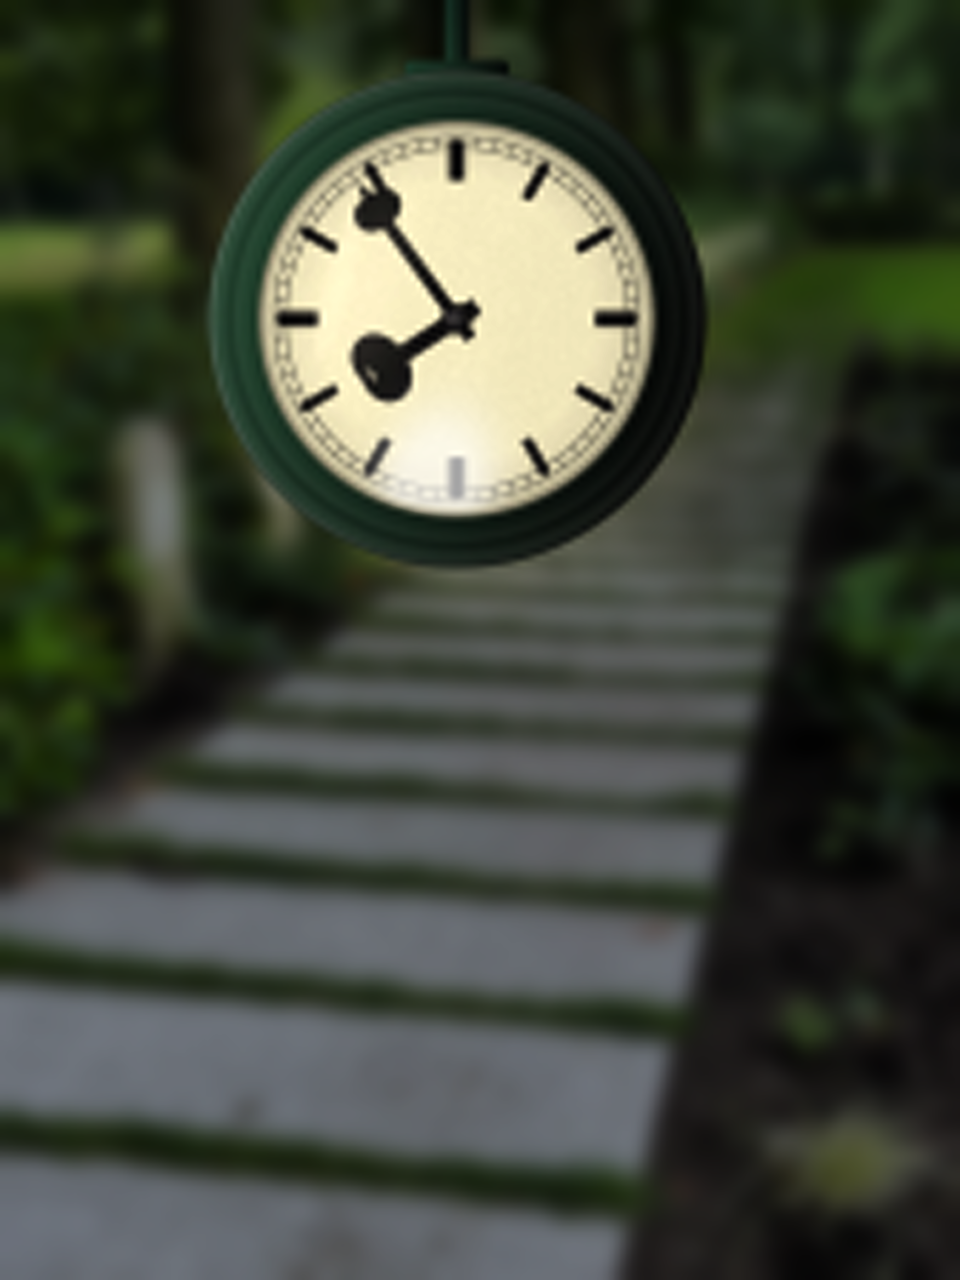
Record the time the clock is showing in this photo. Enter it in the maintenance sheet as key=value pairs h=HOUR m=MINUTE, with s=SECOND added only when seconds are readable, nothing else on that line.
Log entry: h=7 m=54
